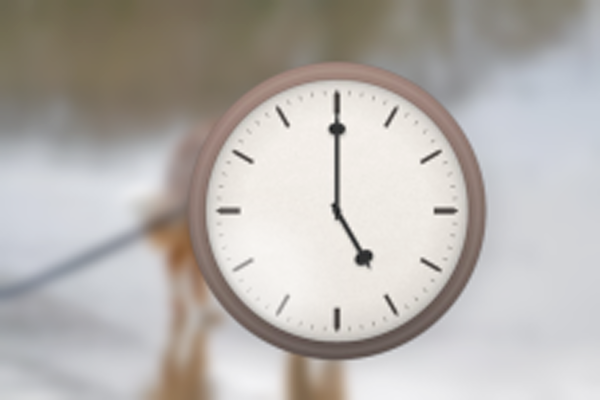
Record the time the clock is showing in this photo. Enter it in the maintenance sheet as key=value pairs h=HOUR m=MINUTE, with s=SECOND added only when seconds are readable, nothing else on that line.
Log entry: h=5 m=0
